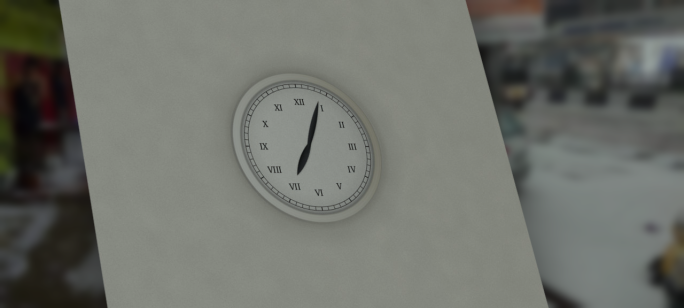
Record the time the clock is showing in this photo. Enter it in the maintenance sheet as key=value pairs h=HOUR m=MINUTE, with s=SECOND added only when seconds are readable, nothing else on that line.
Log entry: h=7 m=4
